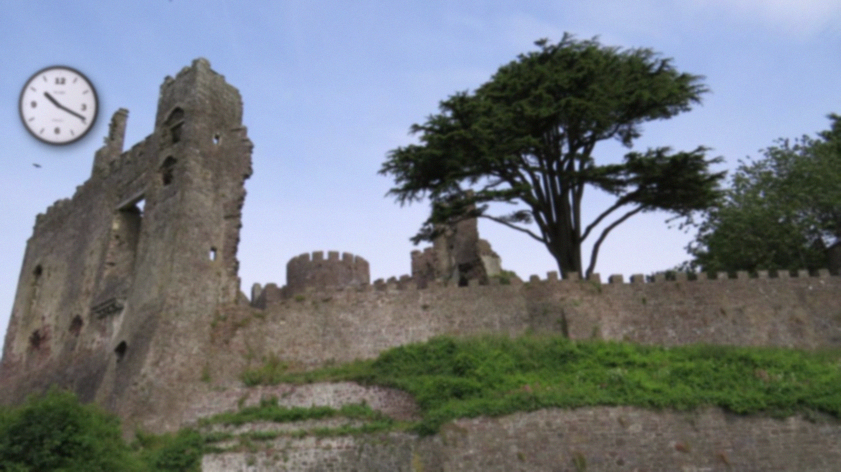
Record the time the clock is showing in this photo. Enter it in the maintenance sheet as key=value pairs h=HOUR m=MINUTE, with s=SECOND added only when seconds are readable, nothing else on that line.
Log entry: h=10 m=19
